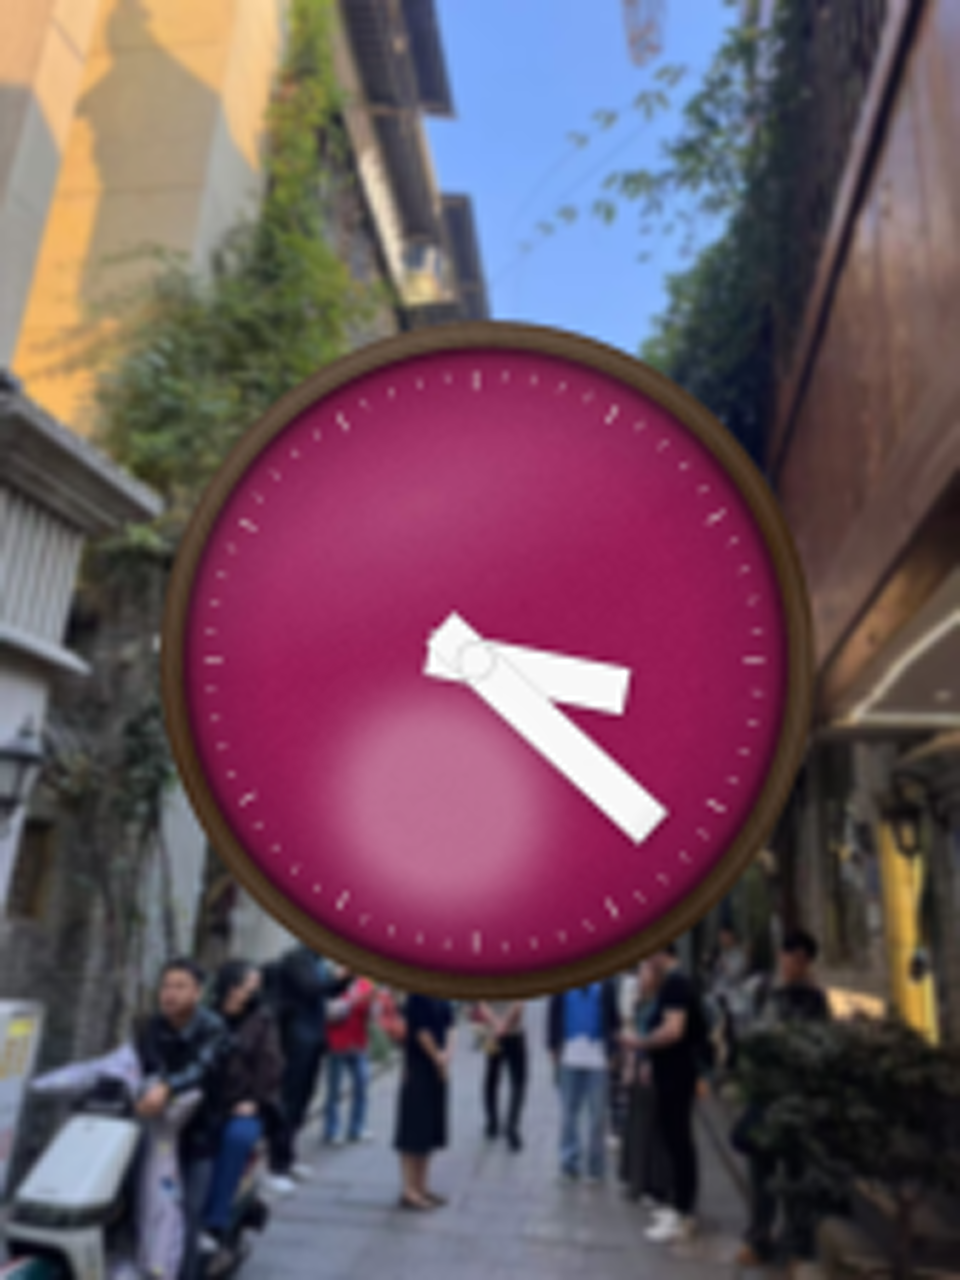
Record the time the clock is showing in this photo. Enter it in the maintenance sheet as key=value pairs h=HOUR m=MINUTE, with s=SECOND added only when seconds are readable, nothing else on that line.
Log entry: h=3 m=22
